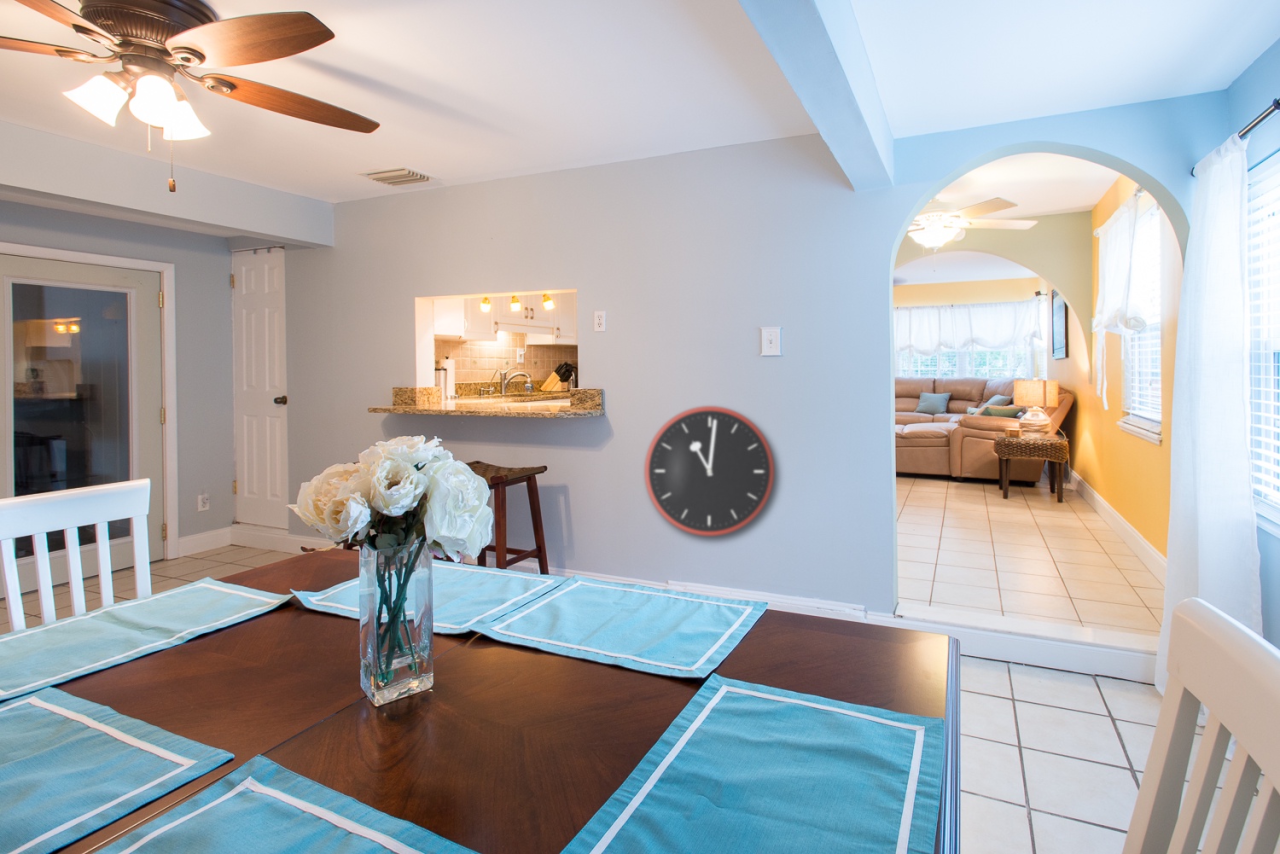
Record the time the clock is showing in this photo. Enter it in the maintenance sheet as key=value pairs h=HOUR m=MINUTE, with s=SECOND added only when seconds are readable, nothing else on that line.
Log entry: h=11 m=1
